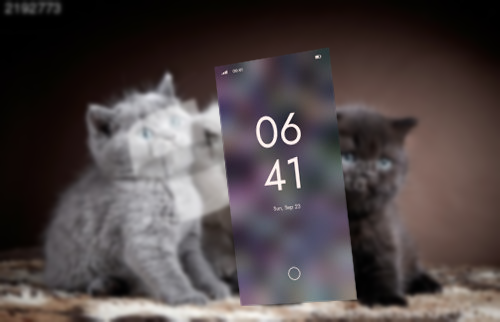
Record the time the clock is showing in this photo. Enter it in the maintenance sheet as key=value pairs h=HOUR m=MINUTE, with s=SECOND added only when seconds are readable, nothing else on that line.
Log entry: h=6 m=41
